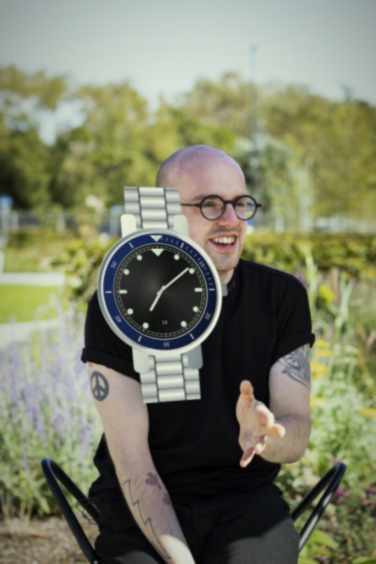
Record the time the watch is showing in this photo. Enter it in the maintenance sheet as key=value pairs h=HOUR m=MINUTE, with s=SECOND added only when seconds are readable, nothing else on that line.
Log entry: h=7 m=9
